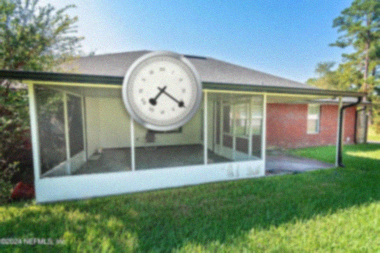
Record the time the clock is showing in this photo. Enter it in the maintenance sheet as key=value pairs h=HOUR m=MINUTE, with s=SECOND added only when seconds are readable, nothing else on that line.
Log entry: h=7 m=21
